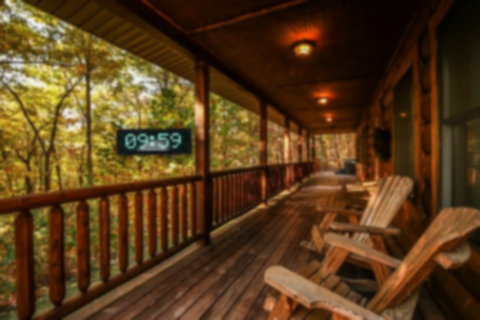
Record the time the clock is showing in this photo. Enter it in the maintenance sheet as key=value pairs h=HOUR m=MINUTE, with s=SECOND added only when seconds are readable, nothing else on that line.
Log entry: h=9 m=59
